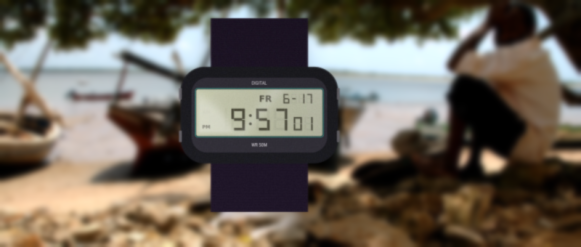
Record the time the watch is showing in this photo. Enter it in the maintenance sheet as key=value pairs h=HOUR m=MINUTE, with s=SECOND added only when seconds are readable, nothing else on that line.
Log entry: h=9 m=57 s=1
